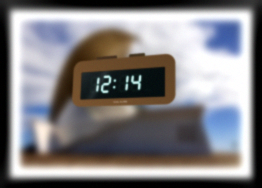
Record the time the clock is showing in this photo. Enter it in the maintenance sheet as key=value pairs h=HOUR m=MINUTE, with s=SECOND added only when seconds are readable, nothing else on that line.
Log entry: h=12 m=14
